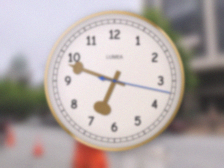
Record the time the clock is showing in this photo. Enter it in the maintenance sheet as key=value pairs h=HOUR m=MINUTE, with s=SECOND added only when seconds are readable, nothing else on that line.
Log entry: h=6 m=48 s=17
